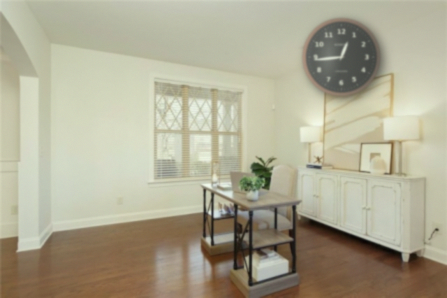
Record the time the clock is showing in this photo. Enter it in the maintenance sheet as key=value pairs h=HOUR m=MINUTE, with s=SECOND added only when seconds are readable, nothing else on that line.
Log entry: h=12 m=44
